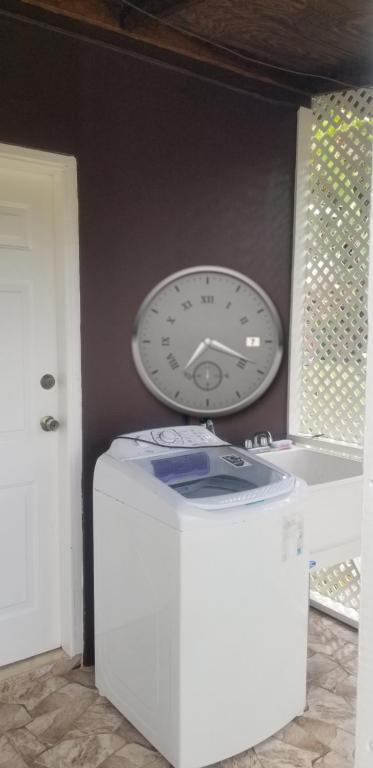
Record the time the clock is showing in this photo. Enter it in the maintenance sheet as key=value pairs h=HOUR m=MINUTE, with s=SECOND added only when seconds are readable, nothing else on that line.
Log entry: h=7 m=19
